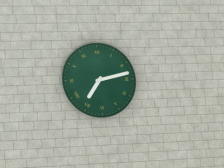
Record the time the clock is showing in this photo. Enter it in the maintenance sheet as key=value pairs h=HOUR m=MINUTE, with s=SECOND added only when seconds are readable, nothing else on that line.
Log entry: h=7 m=13
